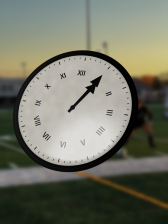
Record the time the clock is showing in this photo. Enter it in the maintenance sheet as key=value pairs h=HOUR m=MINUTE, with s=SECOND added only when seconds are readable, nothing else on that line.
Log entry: h=1 m=5
